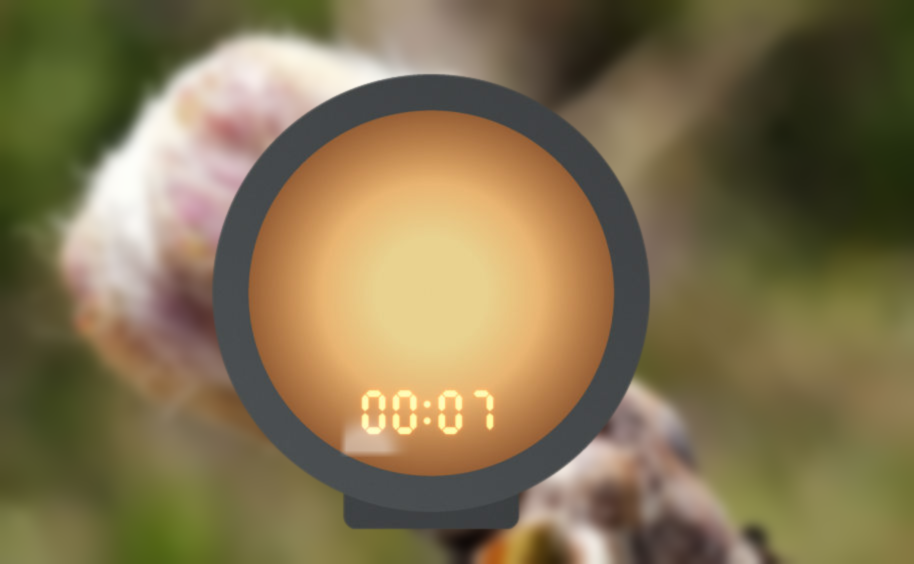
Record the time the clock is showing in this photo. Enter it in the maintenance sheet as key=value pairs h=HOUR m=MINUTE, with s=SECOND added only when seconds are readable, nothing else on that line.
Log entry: h=0 m=7
